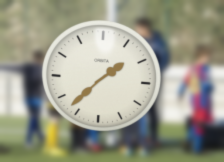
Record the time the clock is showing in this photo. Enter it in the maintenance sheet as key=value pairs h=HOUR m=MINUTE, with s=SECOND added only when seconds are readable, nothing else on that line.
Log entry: h=1 m=37
